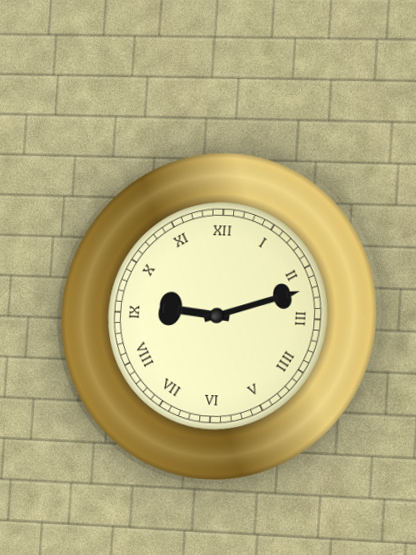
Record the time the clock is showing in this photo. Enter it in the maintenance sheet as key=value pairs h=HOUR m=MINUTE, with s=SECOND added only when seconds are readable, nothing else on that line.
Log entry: h=9 m=12
